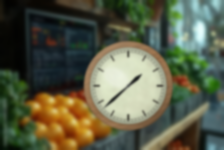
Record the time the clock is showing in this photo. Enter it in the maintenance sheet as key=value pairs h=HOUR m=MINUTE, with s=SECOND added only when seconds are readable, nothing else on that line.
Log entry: h=1 m=38
